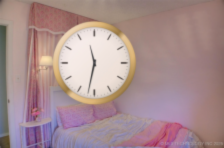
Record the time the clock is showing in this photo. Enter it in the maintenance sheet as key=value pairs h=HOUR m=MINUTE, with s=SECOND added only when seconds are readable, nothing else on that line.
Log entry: h=11 m=32
